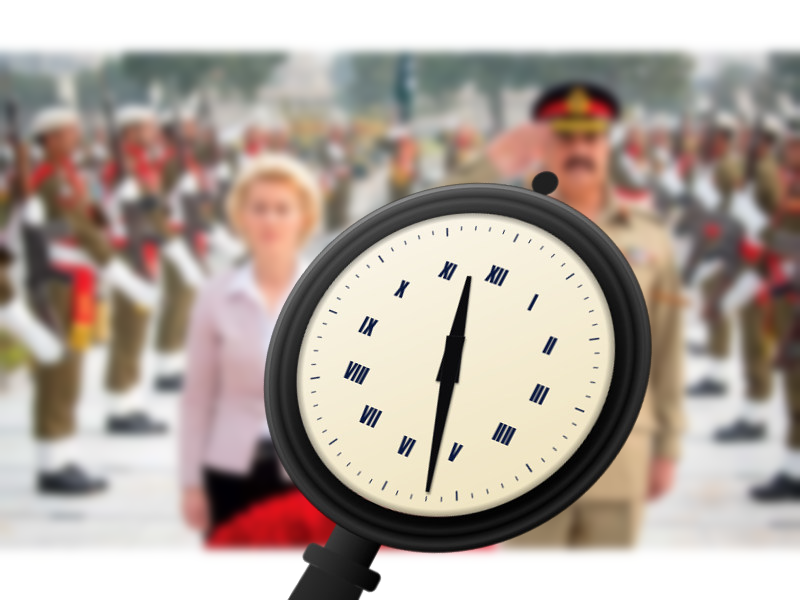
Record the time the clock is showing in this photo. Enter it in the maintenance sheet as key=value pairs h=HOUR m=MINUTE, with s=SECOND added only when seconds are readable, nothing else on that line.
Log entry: h=11 m=27
